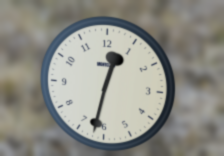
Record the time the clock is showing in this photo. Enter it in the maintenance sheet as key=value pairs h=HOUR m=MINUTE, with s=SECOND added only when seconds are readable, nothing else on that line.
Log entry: h=12 m=32
